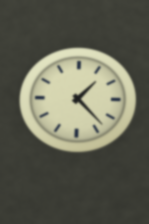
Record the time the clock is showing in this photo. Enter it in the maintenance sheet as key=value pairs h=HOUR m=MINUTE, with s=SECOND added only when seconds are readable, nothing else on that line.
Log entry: h=1 m=23
